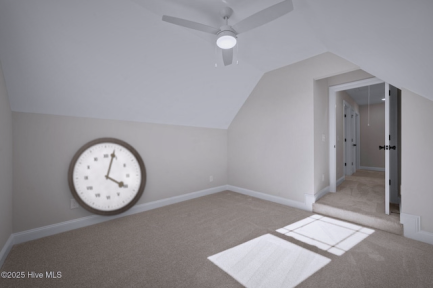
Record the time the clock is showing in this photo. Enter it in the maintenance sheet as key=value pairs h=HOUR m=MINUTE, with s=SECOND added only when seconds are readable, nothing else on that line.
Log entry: h=4 m=3
